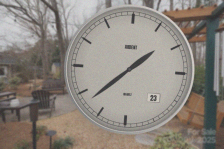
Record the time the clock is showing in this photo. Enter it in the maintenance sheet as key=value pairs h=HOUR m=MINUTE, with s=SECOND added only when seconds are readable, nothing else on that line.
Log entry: h=1 m=38
